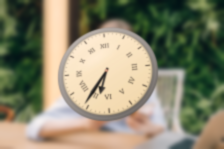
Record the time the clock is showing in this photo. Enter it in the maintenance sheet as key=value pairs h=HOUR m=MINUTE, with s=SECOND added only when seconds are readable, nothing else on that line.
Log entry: h=6 m=36
